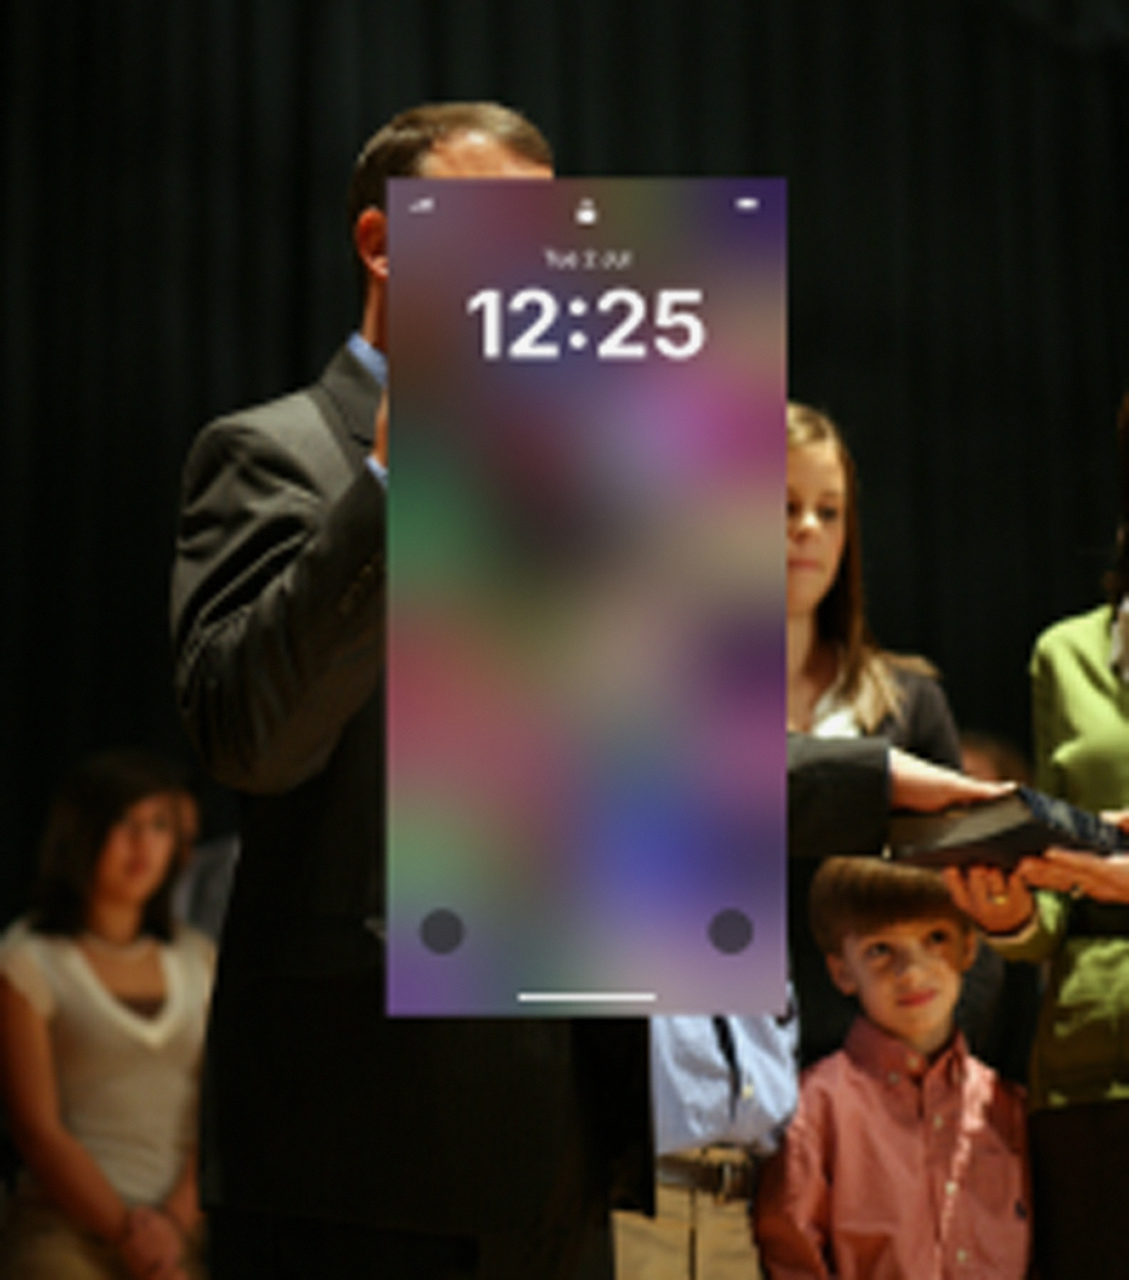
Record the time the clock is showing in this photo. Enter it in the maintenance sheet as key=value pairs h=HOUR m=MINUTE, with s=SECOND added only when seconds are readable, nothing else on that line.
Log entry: h=12 m=25
